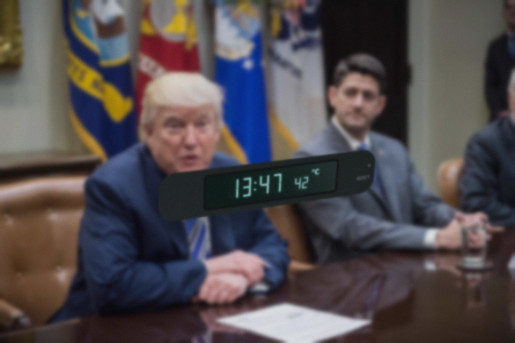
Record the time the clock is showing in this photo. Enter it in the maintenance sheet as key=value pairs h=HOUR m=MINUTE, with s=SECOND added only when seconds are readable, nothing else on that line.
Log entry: h=13 m=47
